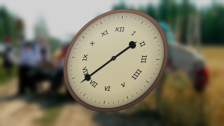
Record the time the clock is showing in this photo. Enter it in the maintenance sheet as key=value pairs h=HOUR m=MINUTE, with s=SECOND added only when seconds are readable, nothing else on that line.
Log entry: h=1 m=38
